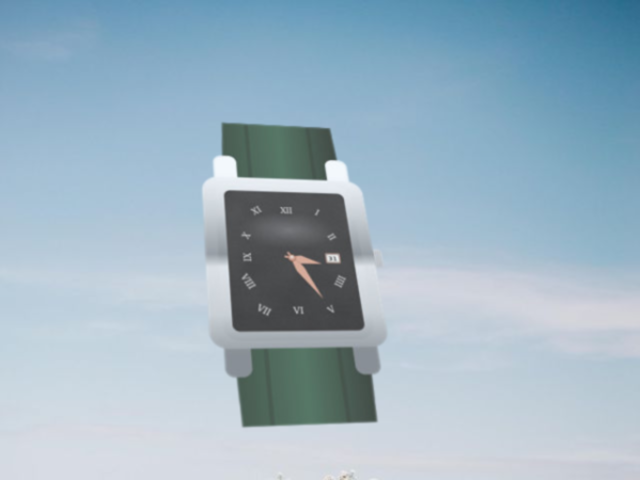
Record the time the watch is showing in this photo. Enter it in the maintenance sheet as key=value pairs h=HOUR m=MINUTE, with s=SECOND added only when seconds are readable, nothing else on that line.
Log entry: h=3 m=25
